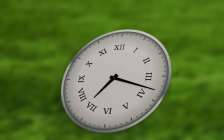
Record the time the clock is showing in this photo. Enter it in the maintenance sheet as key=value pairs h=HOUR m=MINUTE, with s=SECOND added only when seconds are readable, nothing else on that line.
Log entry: h=7 m=18
